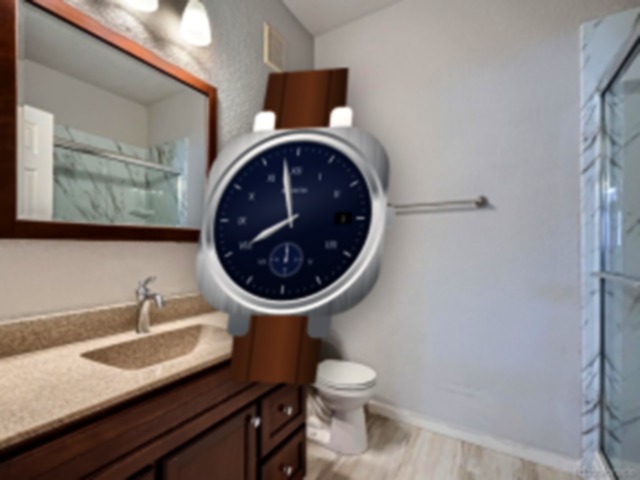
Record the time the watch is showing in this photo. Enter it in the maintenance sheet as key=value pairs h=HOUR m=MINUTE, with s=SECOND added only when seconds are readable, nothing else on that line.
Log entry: h=7 m=58
